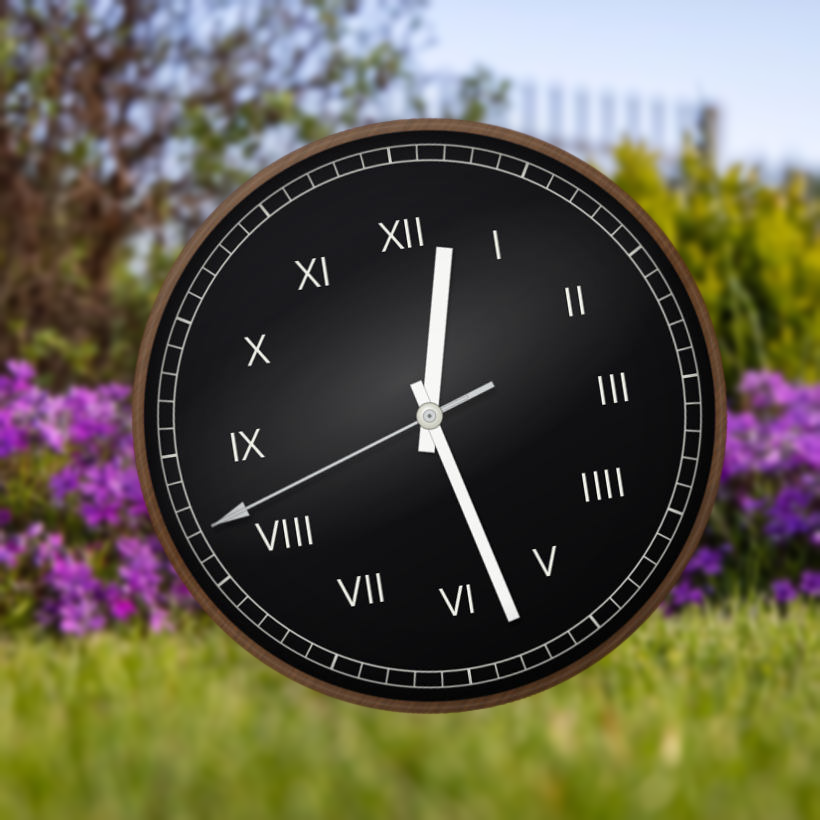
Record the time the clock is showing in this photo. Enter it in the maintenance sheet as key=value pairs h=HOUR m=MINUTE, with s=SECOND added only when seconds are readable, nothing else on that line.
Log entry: h=12 m=27 s=42
